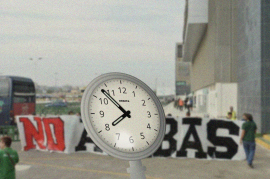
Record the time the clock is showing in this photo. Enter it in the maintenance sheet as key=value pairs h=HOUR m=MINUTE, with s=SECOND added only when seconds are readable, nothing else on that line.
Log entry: h=7 m=53
